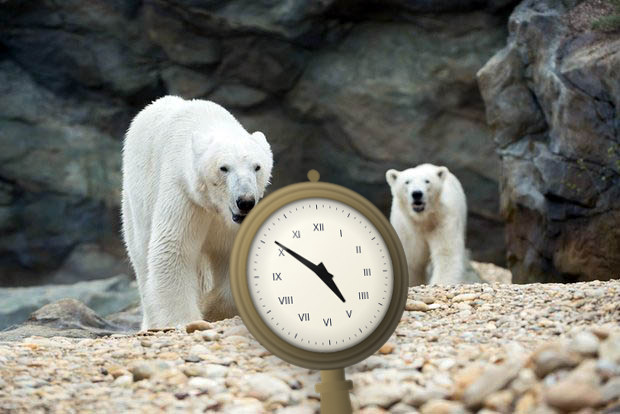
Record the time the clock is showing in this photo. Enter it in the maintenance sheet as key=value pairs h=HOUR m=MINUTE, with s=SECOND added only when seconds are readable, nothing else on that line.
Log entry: h=4 m=51
